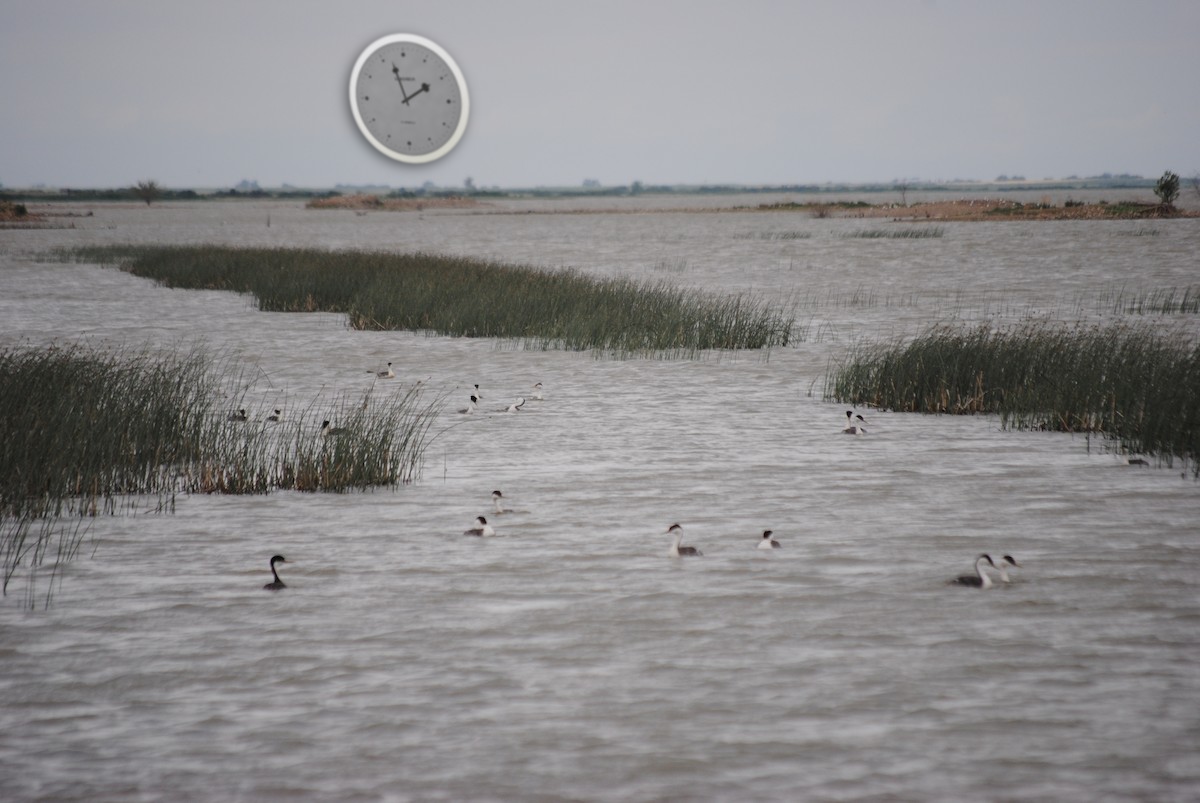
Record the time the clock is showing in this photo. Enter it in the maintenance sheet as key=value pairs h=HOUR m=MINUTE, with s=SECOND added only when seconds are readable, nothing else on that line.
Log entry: h=1 m=57
